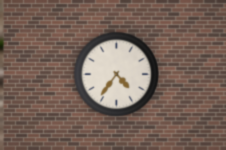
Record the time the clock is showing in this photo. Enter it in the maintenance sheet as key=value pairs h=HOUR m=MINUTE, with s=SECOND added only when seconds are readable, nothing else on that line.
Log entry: h=4 m=36
